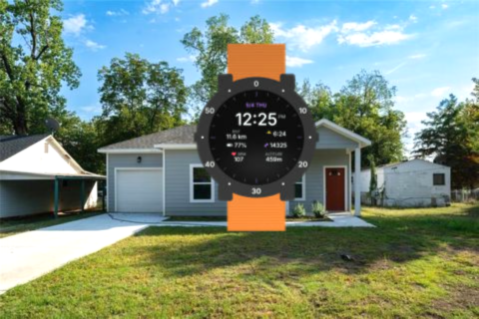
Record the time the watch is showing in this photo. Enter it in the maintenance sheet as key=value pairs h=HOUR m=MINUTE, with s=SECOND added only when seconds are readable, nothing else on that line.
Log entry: h=12 m=25
